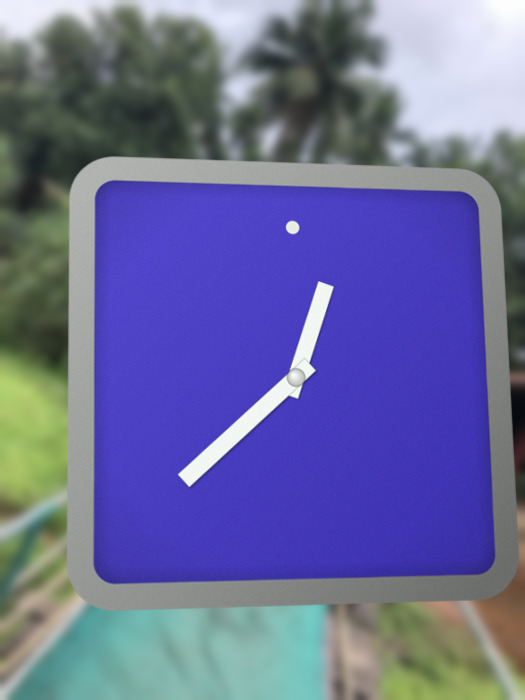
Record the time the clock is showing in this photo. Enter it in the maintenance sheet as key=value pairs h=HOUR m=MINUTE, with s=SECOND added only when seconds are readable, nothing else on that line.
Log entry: h=12 m=38
